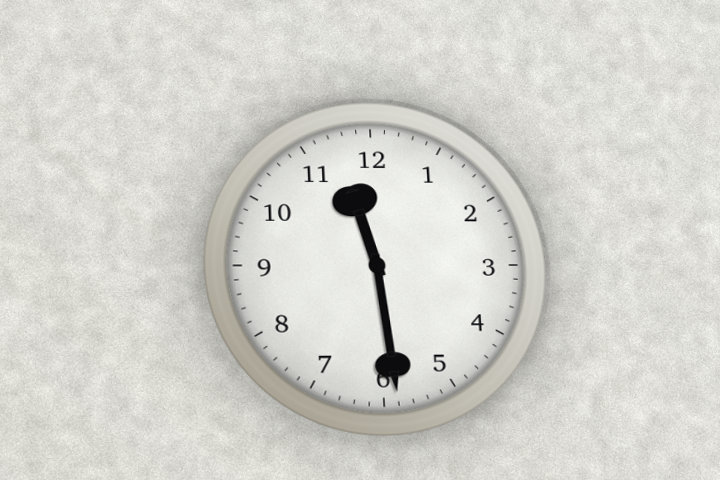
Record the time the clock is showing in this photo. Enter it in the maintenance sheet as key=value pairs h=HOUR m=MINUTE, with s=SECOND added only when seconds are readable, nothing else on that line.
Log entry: h=11 m=29
